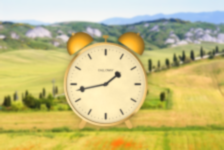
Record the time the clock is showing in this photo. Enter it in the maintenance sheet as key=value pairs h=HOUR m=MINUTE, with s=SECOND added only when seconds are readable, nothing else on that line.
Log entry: h=1 m=43
